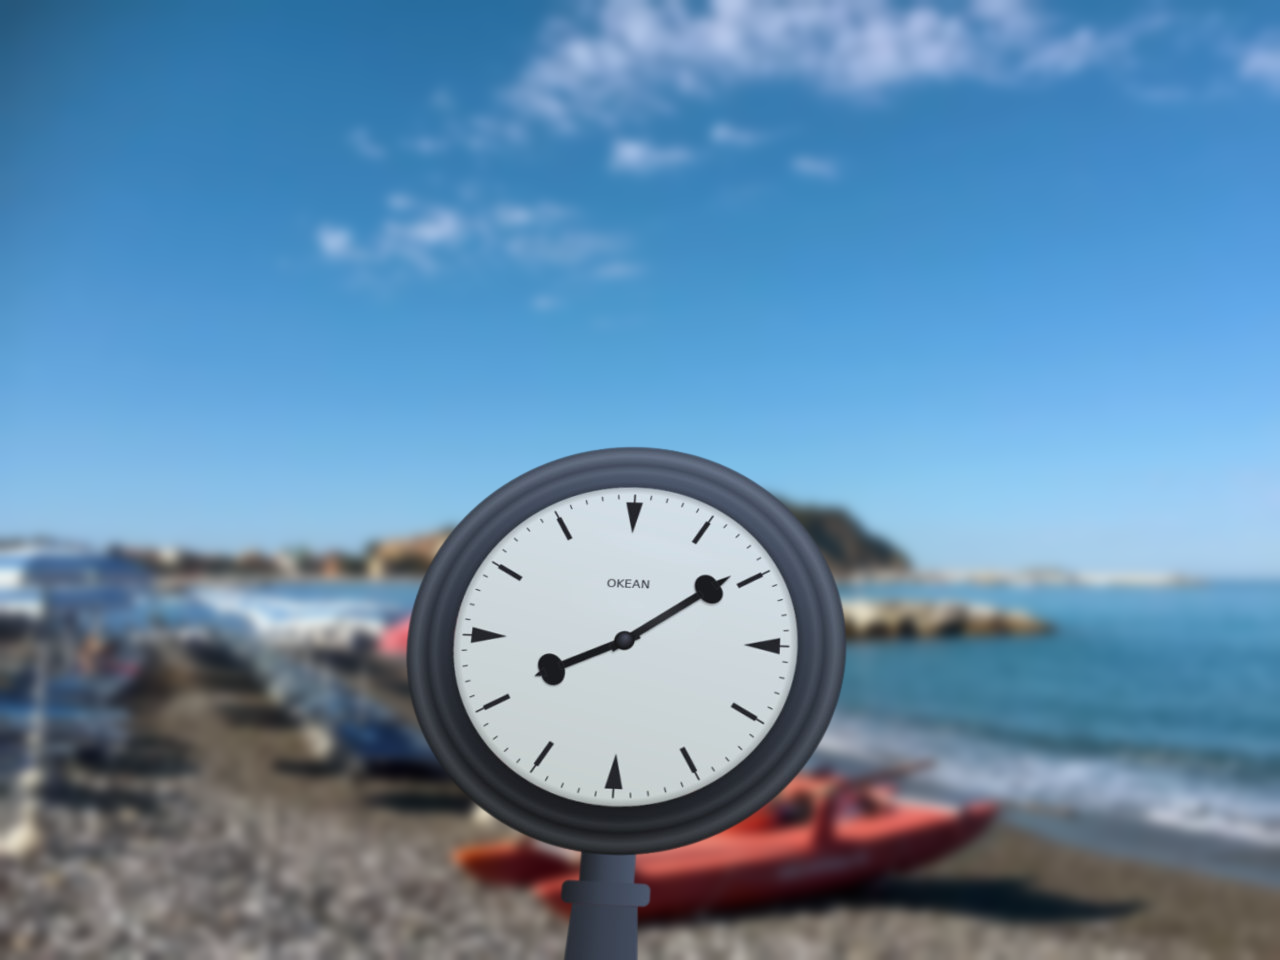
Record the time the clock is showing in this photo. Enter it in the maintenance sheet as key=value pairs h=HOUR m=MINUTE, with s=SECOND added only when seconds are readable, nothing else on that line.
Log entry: h=8 m=9
